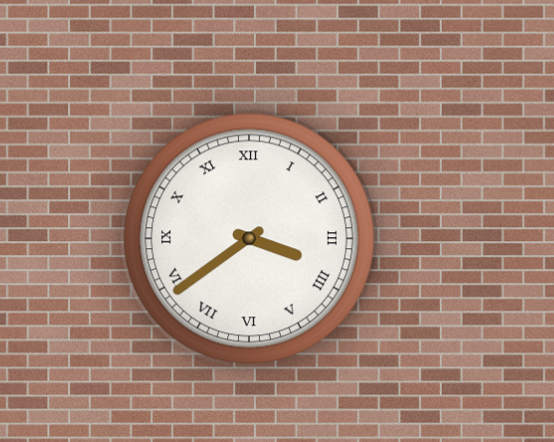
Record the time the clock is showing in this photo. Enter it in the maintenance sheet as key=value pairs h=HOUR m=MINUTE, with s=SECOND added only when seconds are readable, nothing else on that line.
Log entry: h=3 m=39
